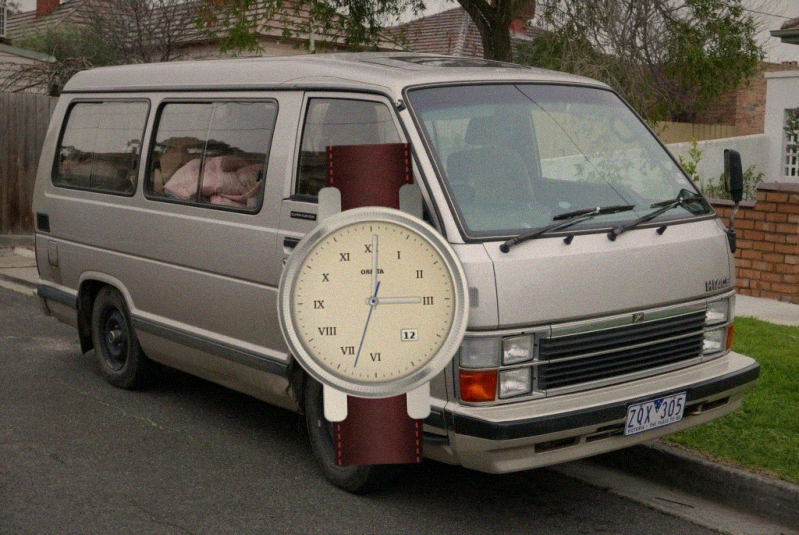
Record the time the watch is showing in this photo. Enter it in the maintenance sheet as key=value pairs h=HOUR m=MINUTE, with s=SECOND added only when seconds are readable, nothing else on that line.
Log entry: h=3 m=0 s=33
